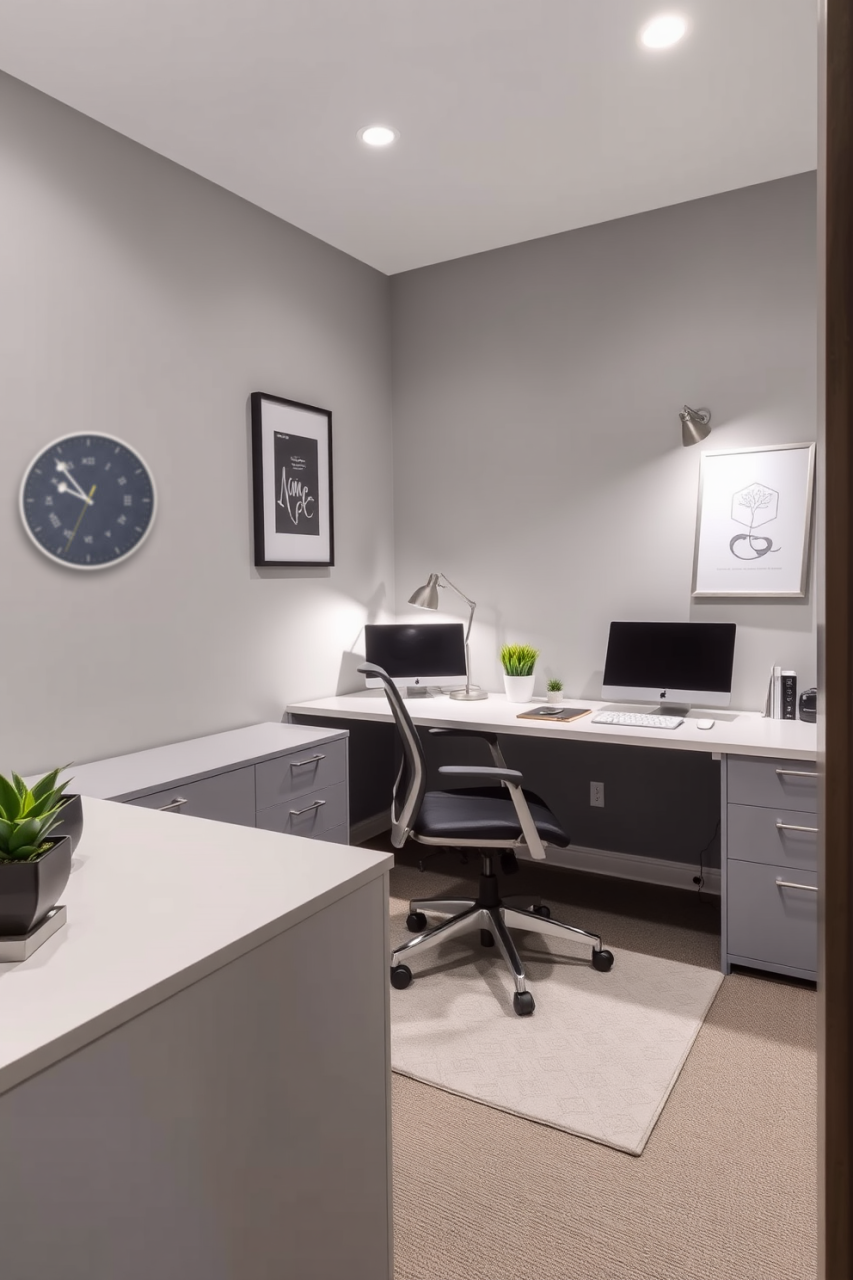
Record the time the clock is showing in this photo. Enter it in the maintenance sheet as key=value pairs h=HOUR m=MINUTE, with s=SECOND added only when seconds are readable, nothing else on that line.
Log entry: h=9 m=53 s=34
